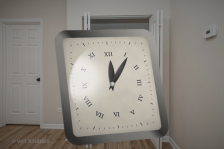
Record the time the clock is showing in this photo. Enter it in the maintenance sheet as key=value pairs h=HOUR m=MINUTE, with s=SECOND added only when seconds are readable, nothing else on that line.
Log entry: h=12 m=6
